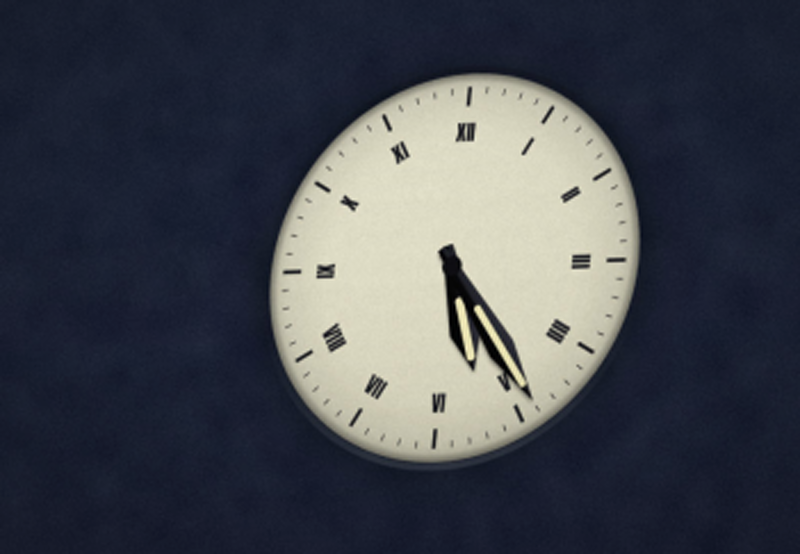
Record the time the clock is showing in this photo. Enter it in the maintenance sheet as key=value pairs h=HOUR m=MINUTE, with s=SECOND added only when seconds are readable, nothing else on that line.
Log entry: h=5 m=24
